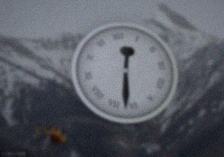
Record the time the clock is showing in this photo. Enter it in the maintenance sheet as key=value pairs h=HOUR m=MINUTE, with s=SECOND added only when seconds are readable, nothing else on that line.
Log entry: h=12 m=32
